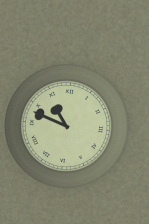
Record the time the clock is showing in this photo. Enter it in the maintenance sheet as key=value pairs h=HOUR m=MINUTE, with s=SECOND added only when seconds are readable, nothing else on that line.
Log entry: h=10 m=48
